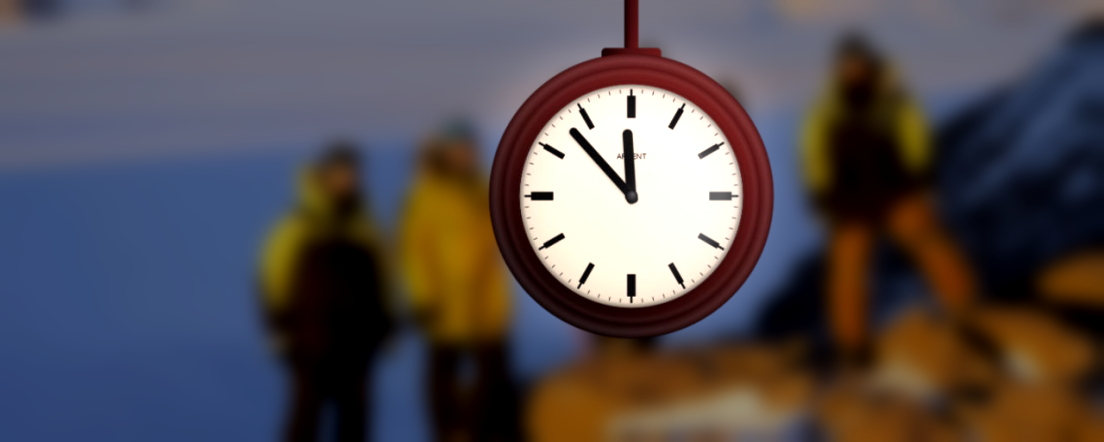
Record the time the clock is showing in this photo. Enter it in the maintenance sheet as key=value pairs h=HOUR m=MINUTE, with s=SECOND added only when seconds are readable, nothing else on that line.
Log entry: h=11 m=53
